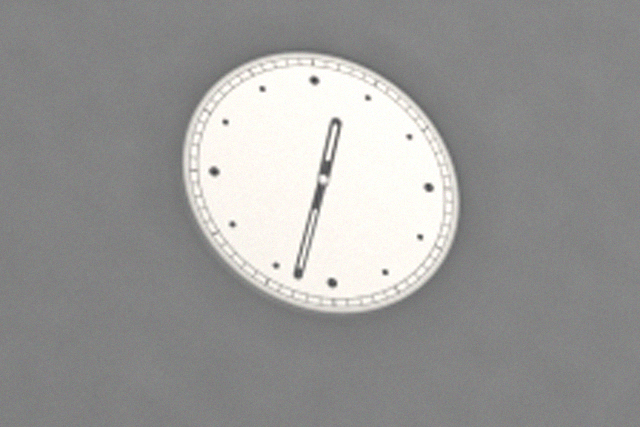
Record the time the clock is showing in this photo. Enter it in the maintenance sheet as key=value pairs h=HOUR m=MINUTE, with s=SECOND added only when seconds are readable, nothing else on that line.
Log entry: h=12 m=33
